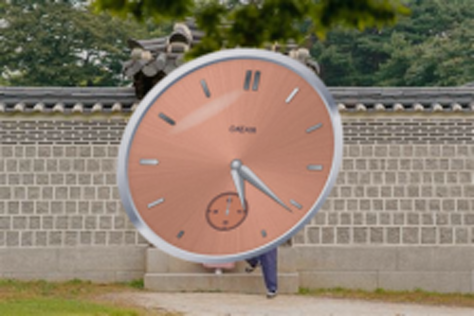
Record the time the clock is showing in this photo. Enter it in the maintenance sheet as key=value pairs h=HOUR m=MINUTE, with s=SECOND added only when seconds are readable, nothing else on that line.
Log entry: h=5 m=21
